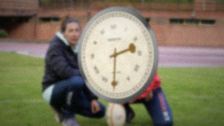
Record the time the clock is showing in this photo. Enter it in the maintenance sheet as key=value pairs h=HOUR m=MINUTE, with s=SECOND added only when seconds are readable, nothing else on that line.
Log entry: h=2 m=31
